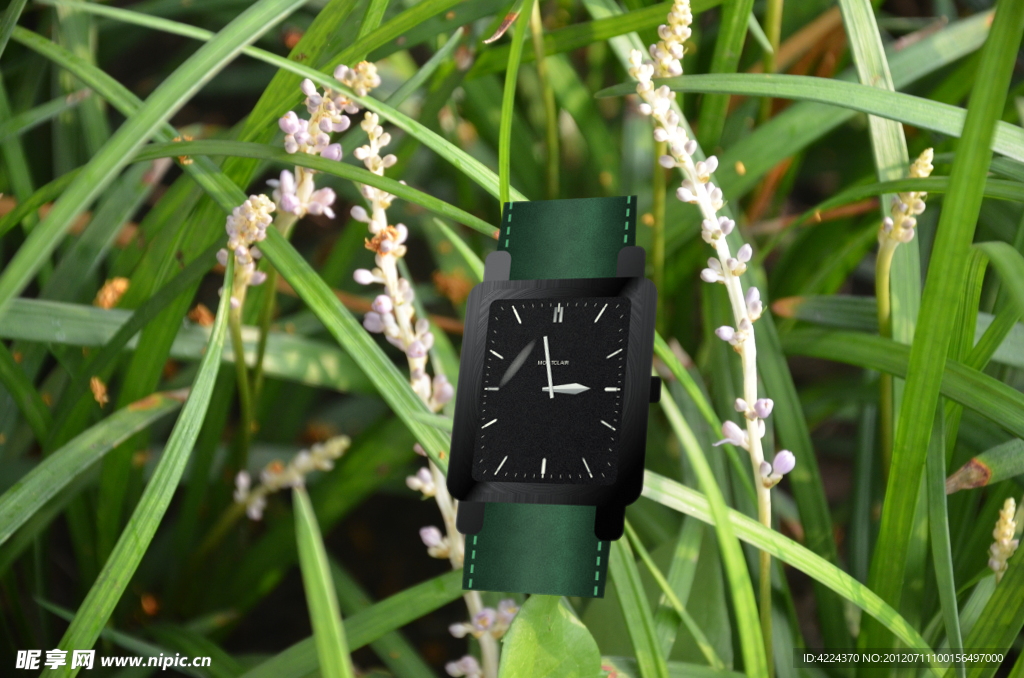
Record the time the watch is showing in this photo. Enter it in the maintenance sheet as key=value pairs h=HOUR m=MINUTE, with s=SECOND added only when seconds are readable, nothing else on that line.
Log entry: h=2 m=58
